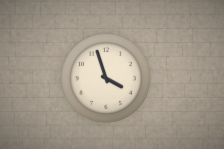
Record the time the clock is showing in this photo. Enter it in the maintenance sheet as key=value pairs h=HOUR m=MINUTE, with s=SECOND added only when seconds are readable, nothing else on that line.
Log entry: h=3 m=57
